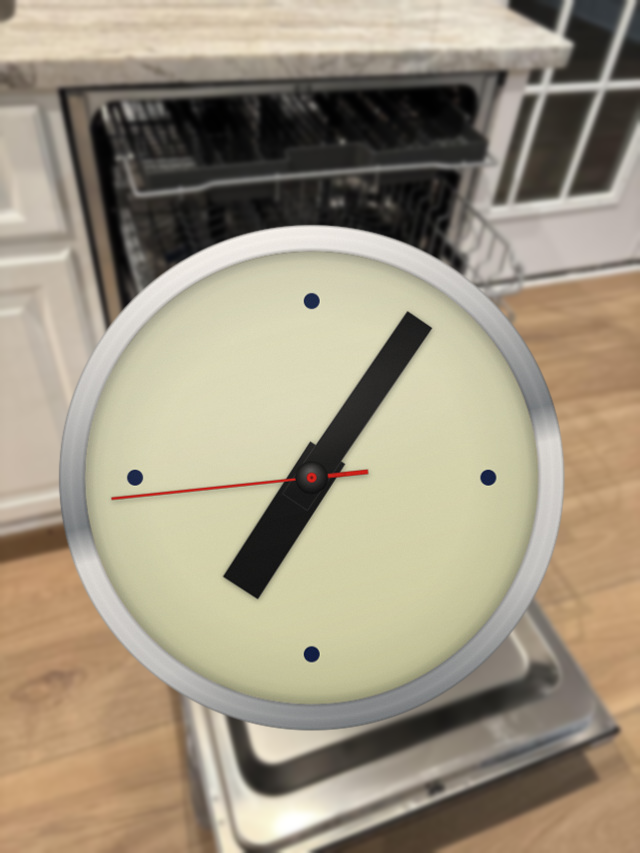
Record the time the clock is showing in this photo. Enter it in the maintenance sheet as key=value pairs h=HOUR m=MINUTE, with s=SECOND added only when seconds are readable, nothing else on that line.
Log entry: h=7 m=5 s=44
